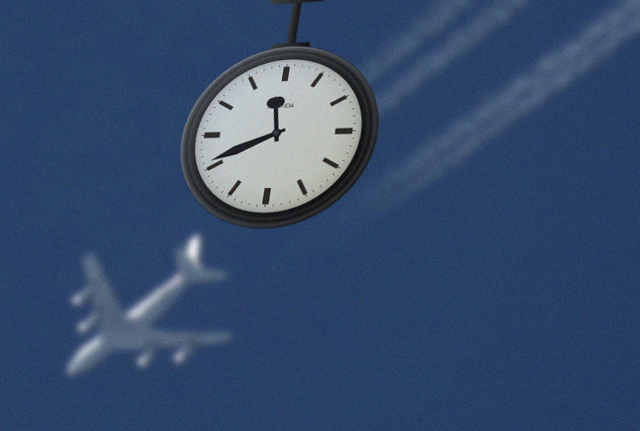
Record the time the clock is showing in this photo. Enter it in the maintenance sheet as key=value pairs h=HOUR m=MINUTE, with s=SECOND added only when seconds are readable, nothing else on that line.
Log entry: h=11 m=41
